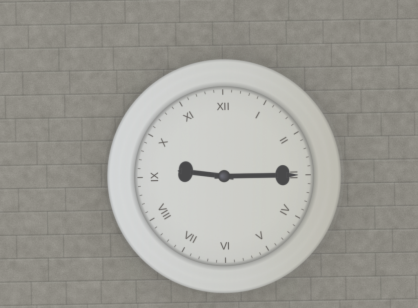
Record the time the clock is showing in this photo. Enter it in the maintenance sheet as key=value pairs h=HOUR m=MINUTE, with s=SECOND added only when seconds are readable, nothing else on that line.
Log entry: h=9 m=15
